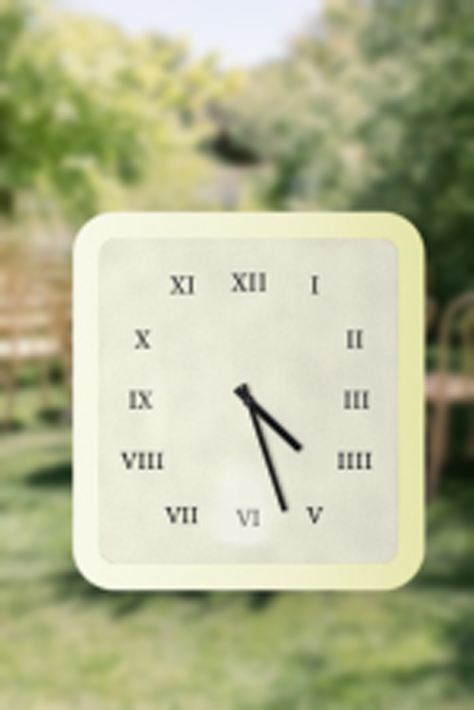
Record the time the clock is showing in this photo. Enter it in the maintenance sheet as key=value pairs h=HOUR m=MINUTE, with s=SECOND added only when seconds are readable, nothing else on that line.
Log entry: h=4 m=27
